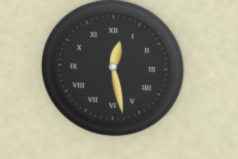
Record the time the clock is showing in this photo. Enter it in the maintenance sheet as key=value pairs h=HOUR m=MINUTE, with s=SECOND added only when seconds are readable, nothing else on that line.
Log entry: h=12 m=28
